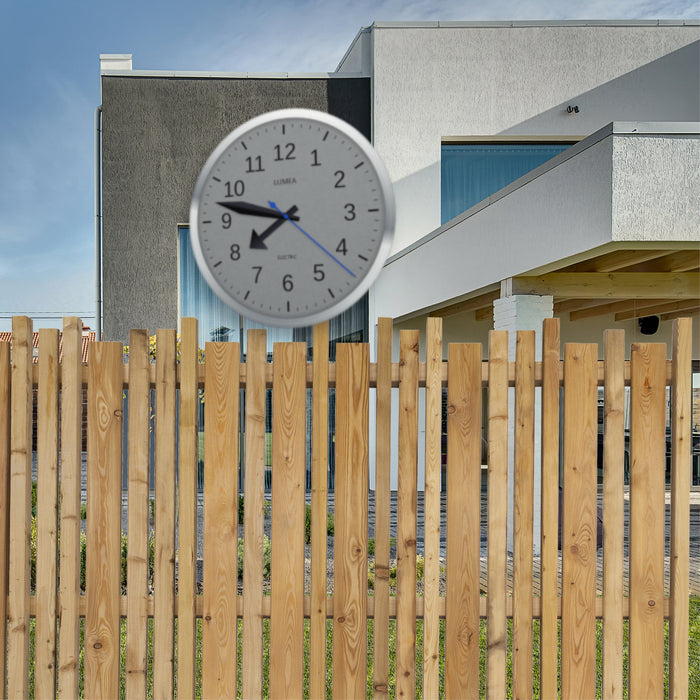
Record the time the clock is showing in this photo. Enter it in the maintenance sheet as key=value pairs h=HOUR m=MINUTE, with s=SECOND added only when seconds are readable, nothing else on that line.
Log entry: h=7 m=47 s=22
